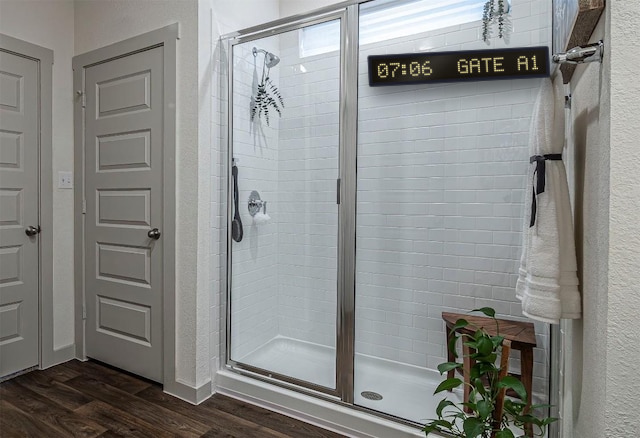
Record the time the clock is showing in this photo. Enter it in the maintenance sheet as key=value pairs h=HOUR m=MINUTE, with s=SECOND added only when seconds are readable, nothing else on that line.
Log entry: h=7 m=6
